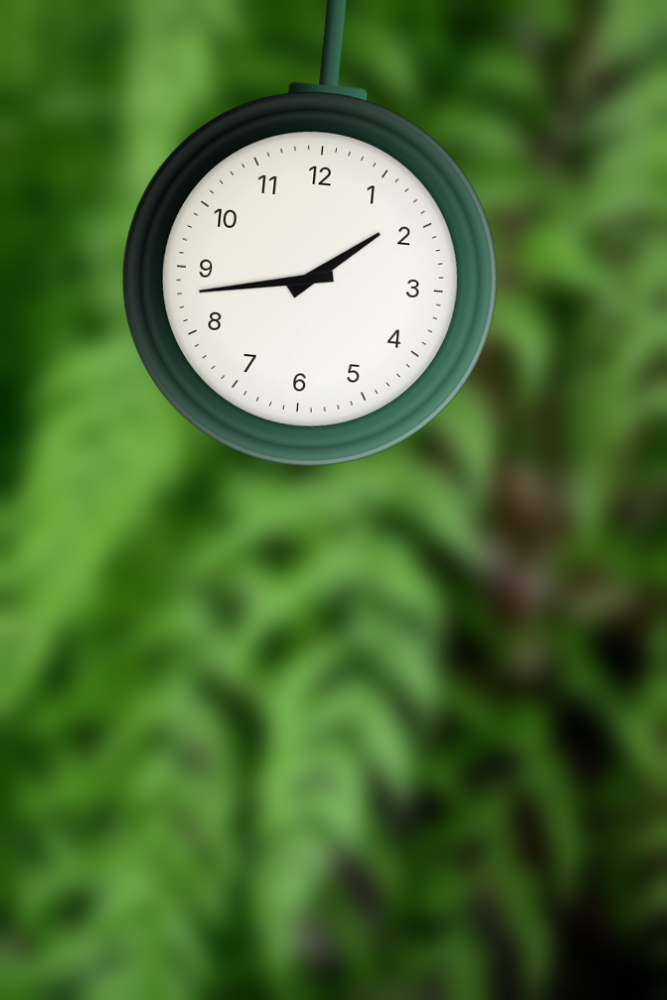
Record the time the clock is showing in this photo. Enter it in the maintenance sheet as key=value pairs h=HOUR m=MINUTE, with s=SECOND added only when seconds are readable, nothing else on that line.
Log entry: h=1 m=43
